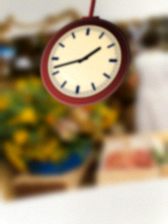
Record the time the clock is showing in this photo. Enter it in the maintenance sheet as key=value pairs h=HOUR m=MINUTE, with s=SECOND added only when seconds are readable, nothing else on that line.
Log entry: h=1 m=42
